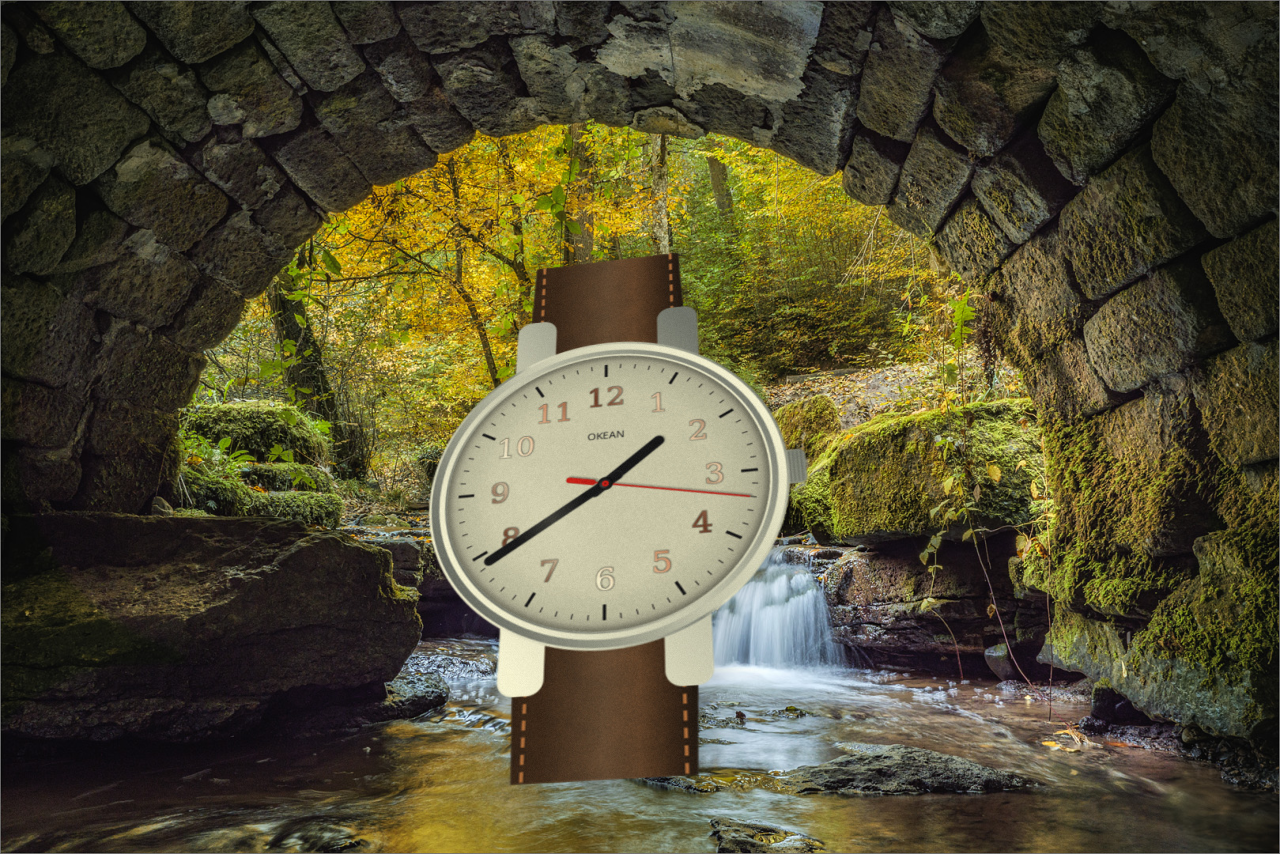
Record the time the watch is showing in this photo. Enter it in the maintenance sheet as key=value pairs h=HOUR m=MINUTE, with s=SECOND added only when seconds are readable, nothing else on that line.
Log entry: h=1 m=39 s=17
